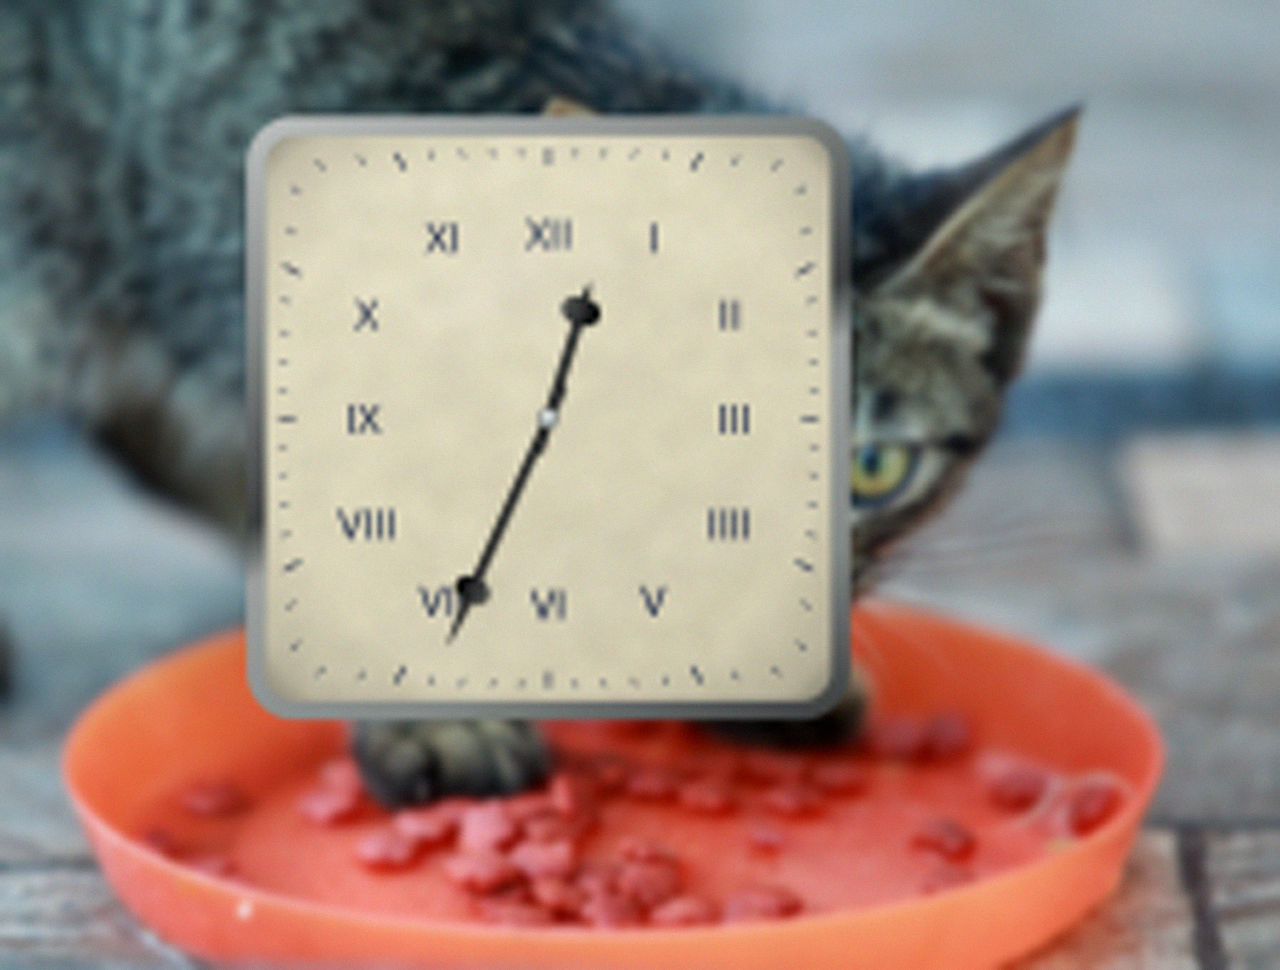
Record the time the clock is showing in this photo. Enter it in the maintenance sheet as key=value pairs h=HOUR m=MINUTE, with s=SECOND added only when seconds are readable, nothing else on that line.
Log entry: h=12 m=34
